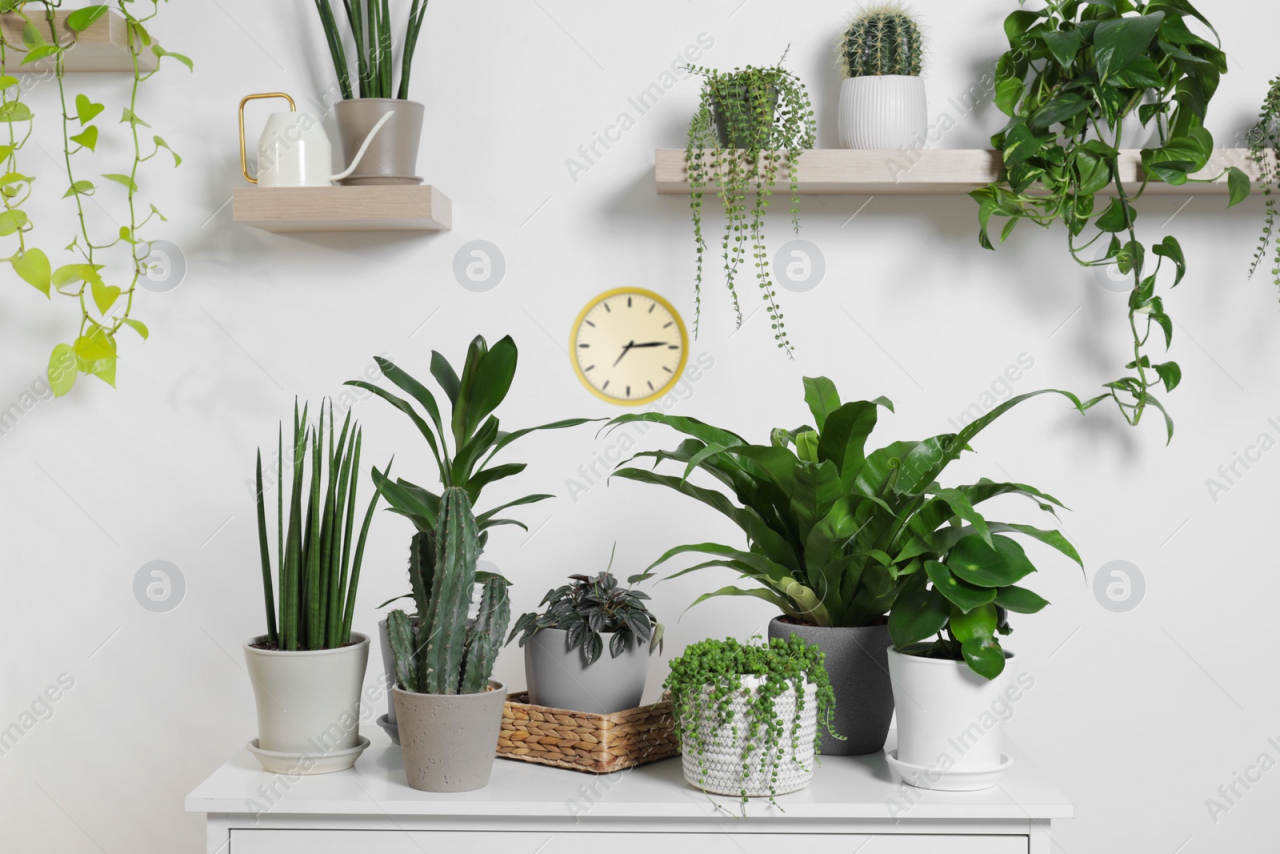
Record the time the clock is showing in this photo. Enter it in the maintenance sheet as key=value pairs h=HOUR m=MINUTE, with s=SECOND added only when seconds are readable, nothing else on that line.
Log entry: h=7 m=14
